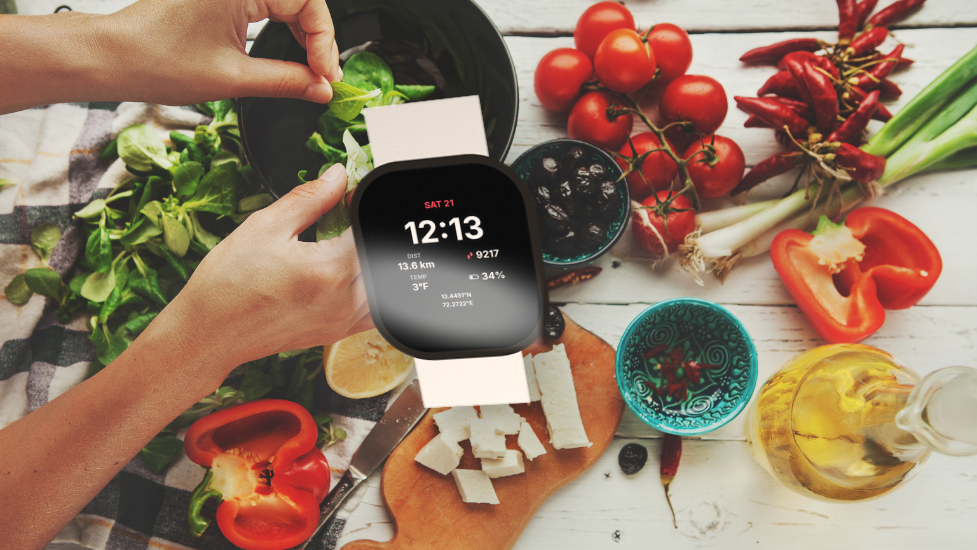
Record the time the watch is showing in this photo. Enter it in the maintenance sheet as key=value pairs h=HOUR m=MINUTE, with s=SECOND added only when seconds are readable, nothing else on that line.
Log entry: h=12 m=13
